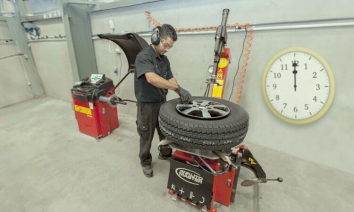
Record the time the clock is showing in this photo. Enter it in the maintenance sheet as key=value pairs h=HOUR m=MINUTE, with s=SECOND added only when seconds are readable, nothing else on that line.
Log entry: h=12 m=0
